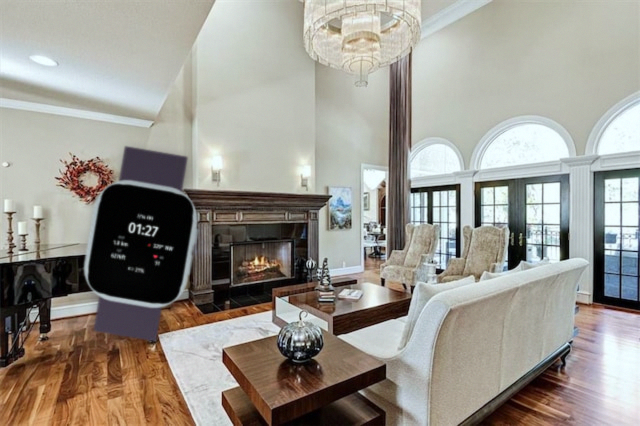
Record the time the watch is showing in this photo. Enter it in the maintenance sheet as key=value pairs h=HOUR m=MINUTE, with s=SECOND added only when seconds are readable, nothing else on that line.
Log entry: h=1 m=27
